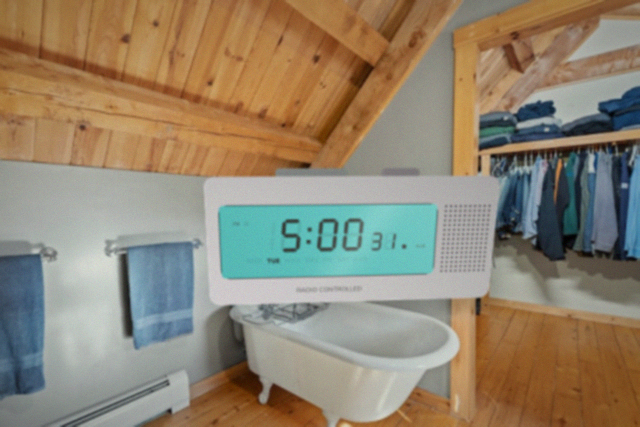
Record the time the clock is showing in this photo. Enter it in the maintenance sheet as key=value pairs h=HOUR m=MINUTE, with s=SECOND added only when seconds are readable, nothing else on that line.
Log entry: h=5 m=0 s=31
